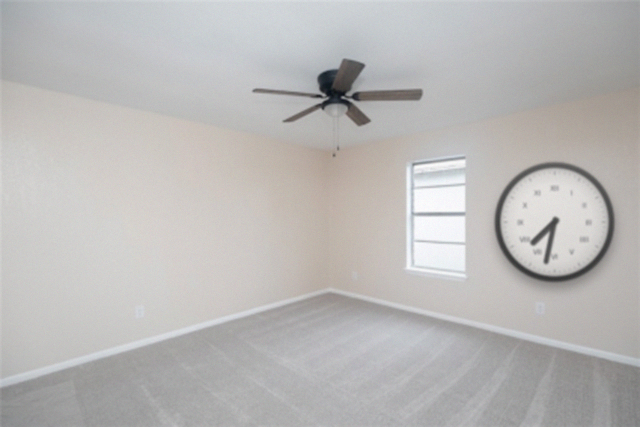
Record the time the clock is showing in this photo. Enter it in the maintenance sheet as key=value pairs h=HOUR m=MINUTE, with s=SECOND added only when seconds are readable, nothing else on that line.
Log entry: h=7 m=32
